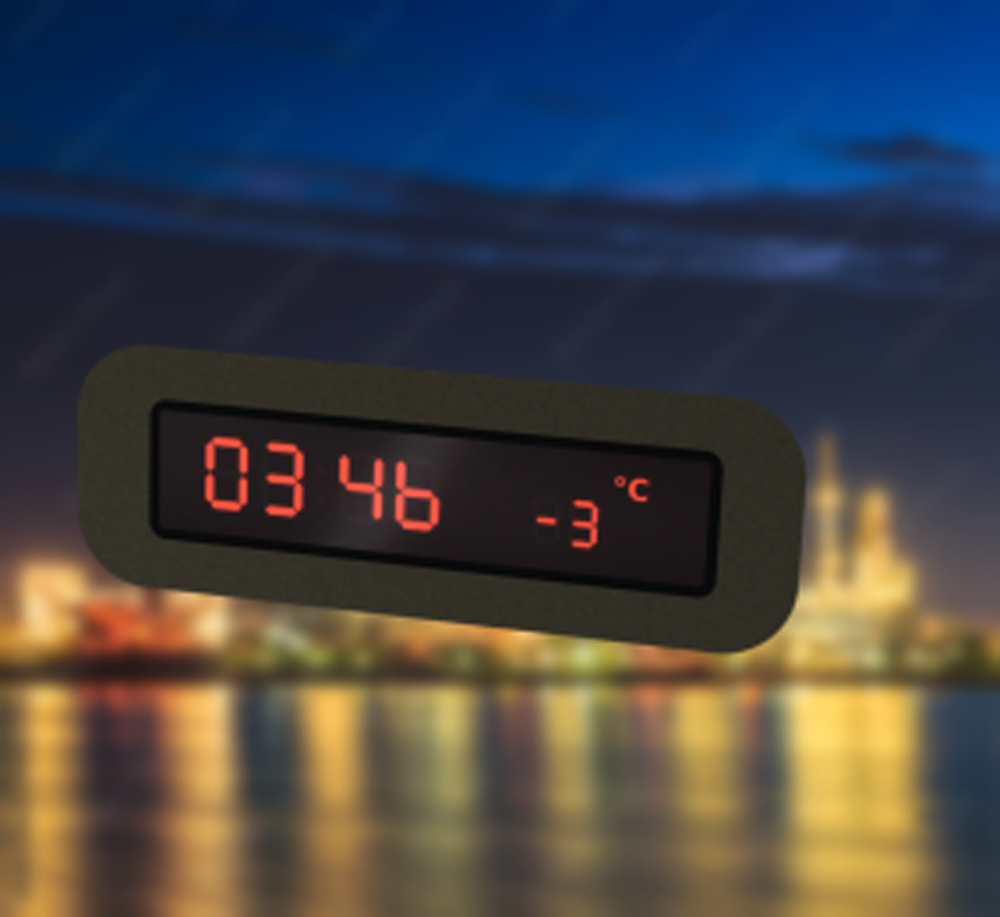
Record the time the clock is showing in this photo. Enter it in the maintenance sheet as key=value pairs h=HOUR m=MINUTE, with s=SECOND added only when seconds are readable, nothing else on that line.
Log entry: h=3 m=46
